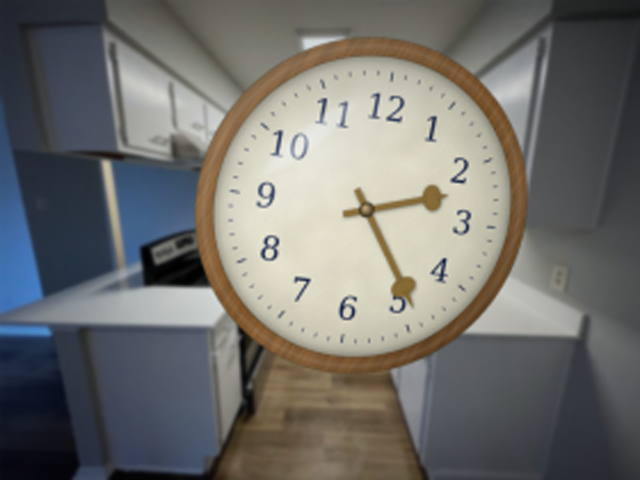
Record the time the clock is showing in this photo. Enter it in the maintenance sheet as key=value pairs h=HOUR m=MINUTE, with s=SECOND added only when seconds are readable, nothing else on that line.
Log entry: h=2 m=24
